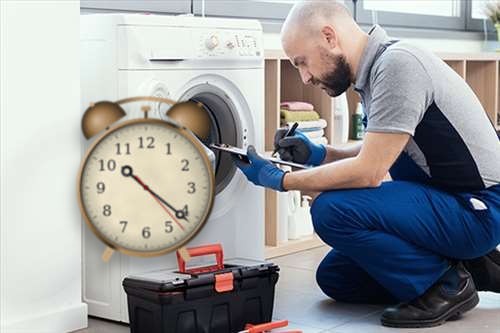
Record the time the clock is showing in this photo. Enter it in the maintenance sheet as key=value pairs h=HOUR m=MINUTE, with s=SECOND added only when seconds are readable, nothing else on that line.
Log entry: h=10 m=21 s=23
